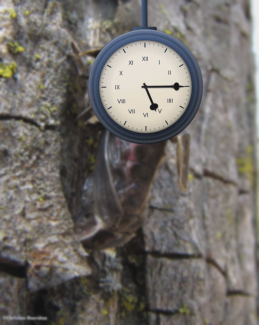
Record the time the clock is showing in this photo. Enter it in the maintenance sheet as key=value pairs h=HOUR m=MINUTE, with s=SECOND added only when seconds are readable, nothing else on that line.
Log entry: h=5 m=15
